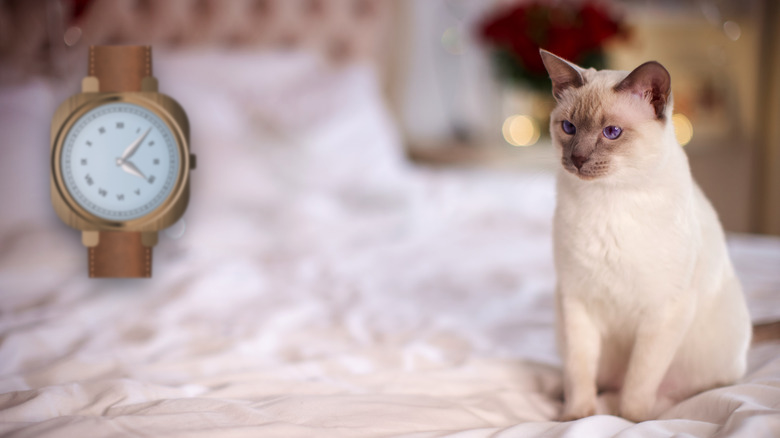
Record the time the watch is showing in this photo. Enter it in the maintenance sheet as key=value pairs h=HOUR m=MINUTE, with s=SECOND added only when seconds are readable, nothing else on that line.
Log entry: h=4 m=7
